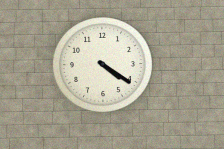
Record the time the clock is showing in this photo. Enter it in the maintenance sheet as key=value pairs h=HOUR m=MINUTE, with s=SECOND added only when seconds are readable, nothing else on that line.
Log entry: h=4 m=21
